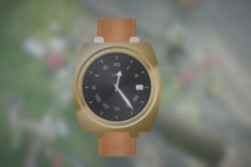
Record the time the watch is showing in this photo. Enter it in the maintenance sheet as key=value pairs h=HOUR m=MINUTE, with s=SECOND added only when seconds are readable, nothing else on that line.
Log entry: h=12 m=24
